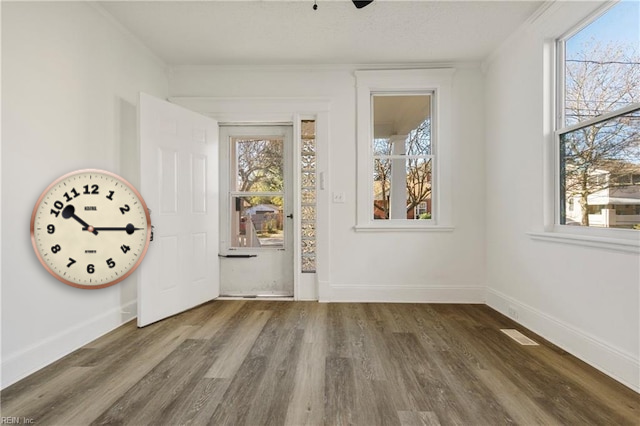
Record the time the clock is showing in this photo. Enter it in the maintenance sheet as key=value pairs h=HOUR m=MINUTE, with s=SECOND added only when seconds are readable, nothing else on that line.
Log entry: h=10 m=15
